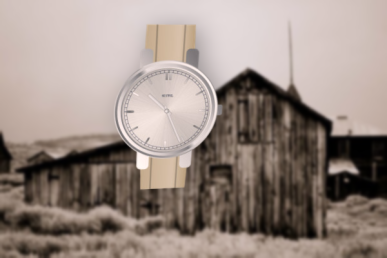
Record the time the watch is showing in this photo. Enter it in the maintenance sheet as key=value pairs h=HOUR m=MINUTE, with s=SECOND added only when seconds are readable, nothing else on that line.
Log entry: h=10 m=26
